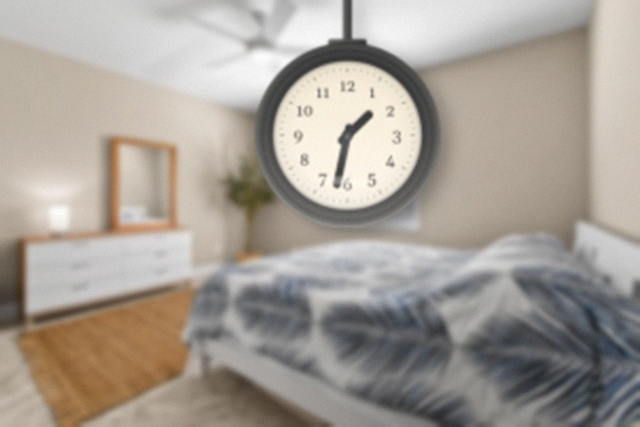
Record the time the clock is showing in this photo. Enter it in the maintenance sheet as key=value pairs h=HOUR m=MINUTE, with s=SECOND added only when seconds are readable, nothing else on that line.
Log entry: h=1 m=32
